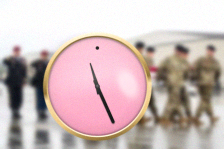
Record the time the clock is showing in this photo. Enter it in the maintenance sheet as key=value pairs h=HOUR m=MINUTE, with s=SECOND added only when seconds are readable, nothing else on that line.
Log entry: h=11 m=26
